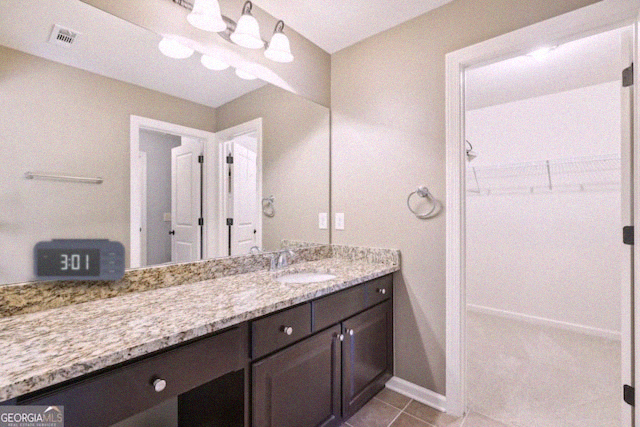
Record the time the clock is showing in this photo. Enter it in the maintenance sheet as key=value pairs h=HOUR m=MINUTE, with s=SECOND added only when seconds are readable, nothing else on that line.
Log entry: h=3 m=1
